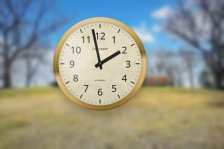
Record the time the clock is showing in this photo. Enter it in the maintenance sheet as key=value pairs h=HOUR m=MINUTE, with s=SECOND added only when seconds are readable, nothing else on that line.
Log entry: h=1 m=58
